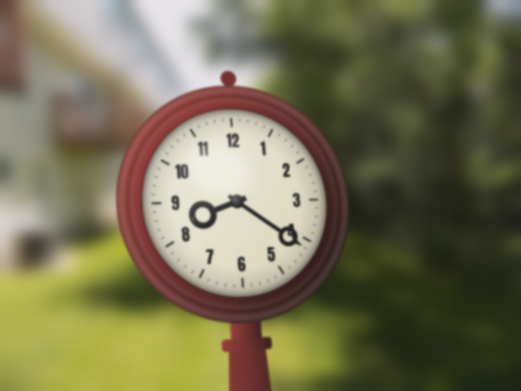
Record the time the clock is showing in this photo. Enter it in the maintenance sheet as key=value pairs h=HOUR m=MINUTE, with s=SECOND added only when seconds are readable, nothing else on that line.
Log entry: h=8 m=21
